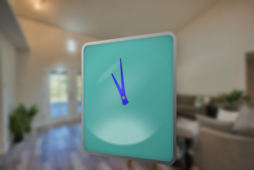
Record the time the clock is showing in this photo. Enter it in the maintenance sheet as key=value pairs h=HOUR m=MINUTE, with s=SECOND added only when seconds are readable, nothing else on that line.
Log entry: h=10 m=59
